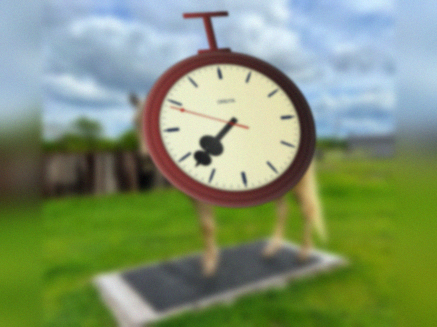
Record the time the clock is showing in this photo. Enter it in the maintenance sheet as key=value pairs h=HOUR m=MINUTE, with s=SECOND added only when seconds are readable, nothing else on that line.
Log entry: h=7 m=37 s=49
